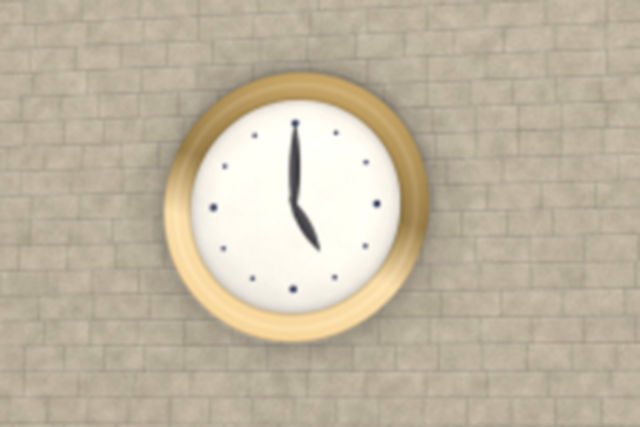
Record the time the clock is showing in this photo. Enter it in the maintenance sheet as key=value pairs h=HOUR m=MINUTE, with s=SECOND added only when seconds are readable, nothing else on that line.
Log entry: h=5 m=0
